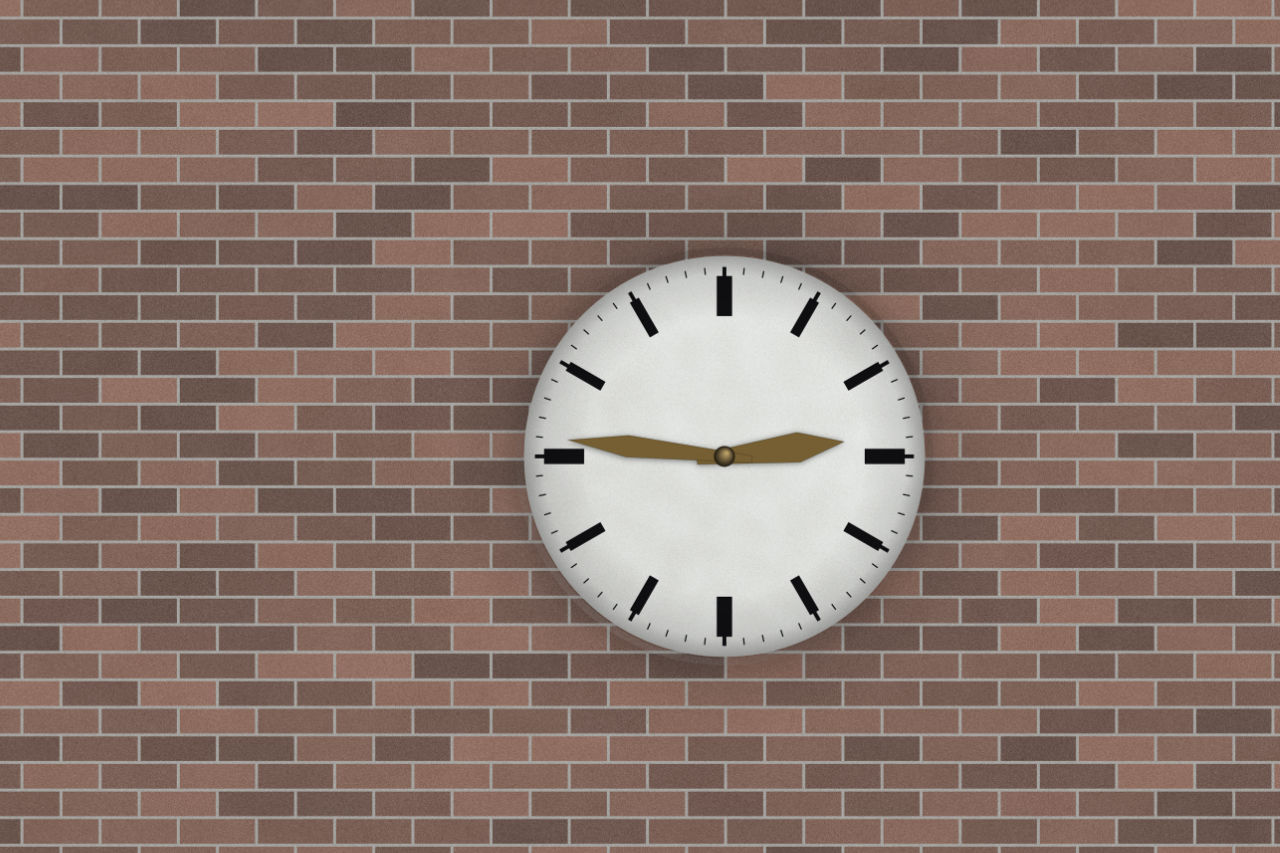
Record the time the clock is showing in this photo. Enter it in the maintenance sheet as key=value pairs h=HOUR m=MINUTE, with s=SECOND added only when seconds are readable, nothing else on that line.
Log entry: h=2 m=46
